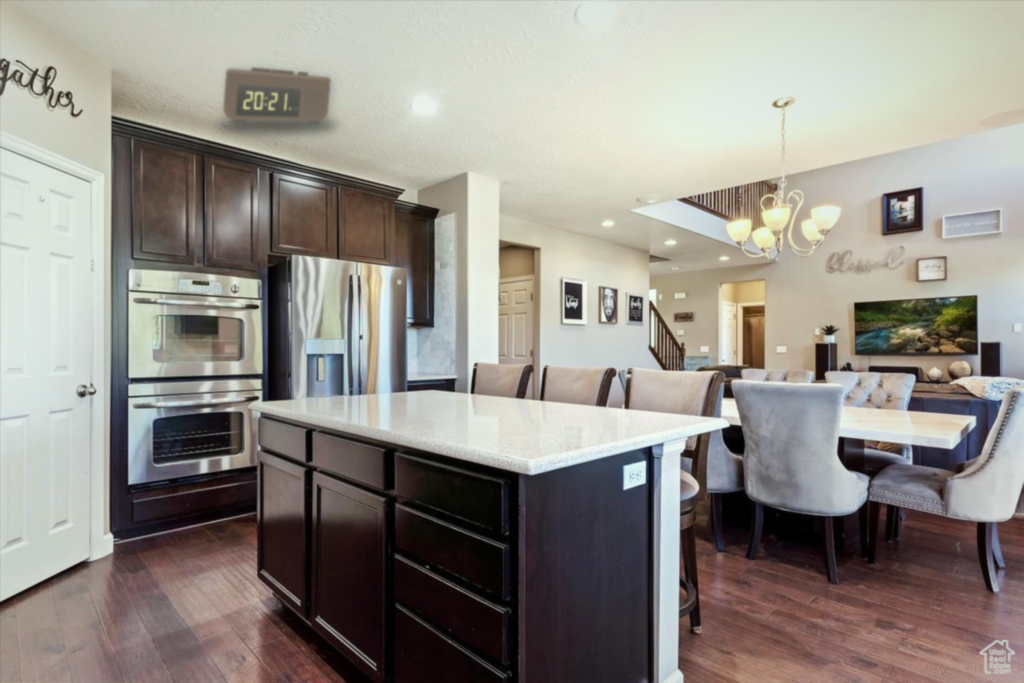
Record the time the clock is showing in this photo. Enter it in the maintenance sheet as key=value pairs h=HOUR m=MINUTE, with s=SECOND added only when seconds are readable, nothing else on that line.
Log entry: h=20 m=21
